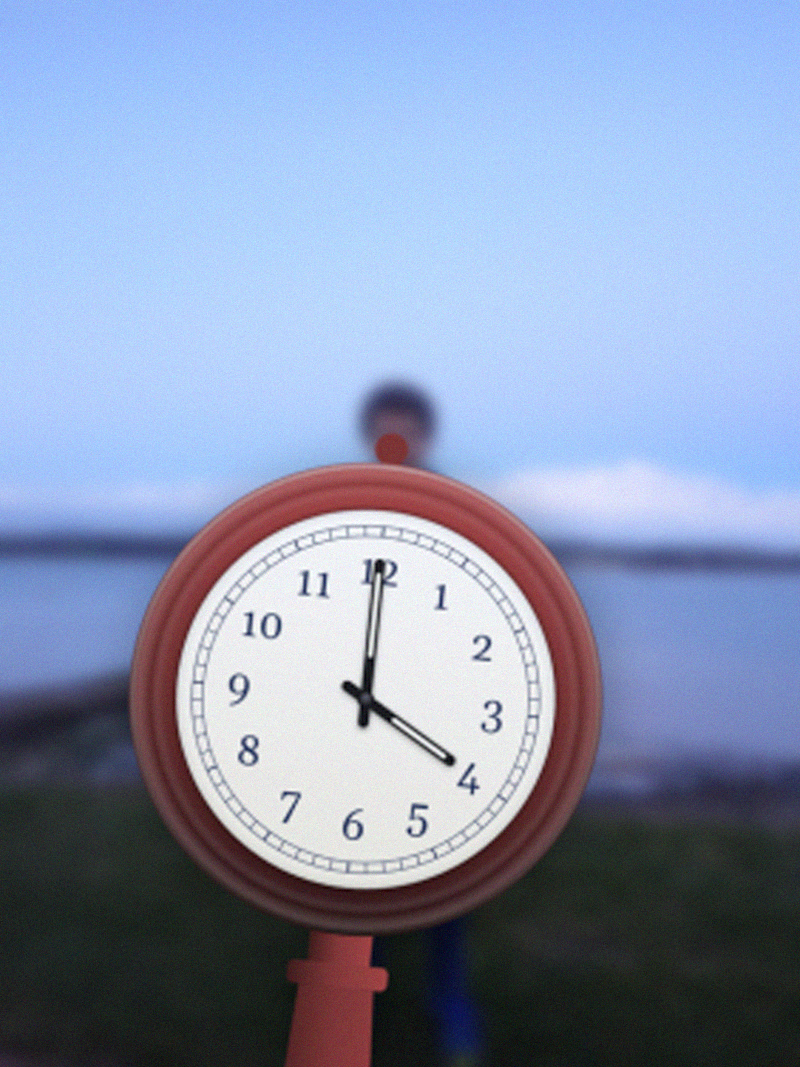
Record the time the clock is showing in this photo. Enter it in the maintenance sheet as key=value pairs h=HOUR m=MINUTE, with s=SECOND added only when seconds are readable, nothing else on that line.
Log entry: h=4 m=0
